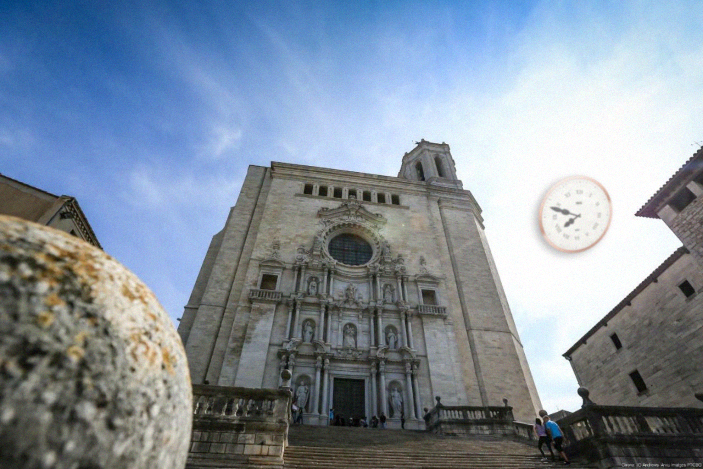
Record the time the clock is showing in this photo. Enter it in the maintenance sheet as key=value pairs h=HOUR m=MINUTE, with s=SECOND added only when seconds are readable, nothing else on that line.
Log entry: h=7 m=48
